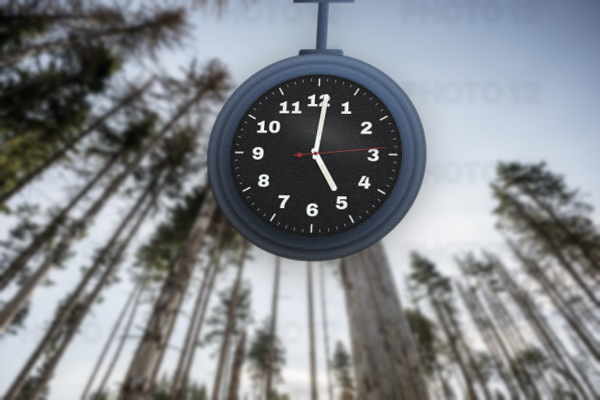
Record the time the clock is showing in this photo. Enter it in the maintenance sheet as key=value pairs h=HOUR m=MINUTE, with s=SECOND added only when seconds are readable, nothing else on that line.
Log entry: h=5 m=1 s=14
